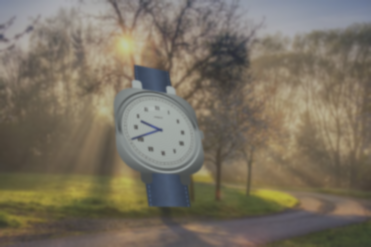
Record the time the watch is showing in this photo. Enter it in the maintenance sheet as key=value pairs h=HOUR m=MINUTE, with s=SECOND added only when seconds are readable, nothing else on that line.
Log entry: h=9 m=41
